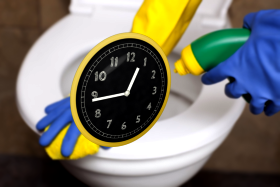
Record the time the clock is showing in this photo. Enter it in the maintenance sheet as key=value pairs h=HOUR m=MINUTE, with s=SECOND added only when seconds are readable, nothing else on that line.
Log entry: h=12 m=44
